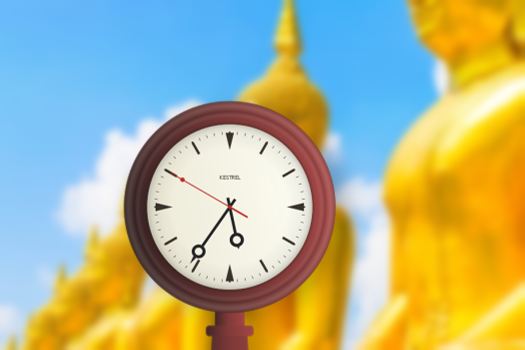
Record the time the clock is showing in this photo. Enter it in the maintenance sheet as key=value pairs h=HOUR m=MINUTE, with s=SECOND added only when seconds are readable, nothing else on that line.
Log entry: h=5 m=35 s=50
